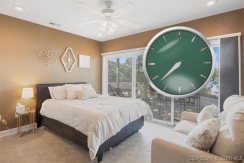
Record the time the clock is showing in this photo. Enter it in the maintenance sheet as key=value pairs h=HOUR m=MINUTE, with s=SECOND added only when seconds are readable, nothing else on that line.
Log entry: h=7 m=38
